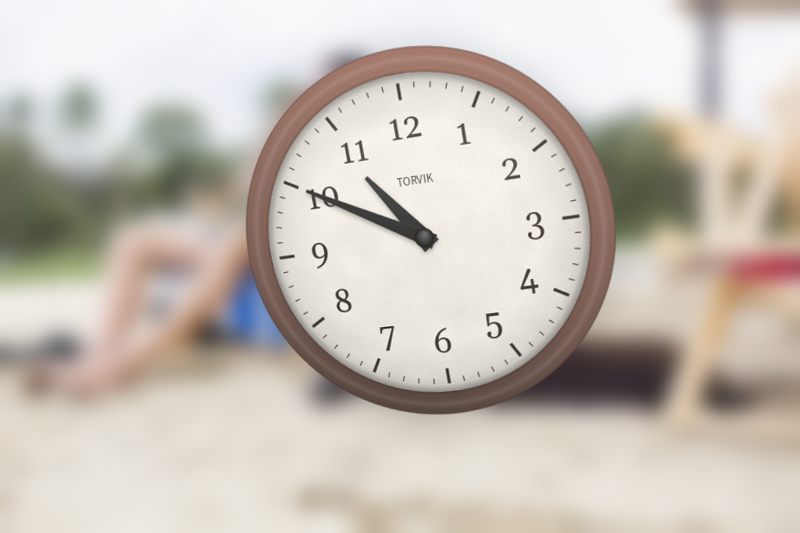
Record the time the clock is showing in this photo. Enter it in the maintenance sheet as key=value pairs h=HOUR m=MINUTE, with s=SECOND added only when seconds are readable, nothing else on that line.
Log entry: h=10 m=50
